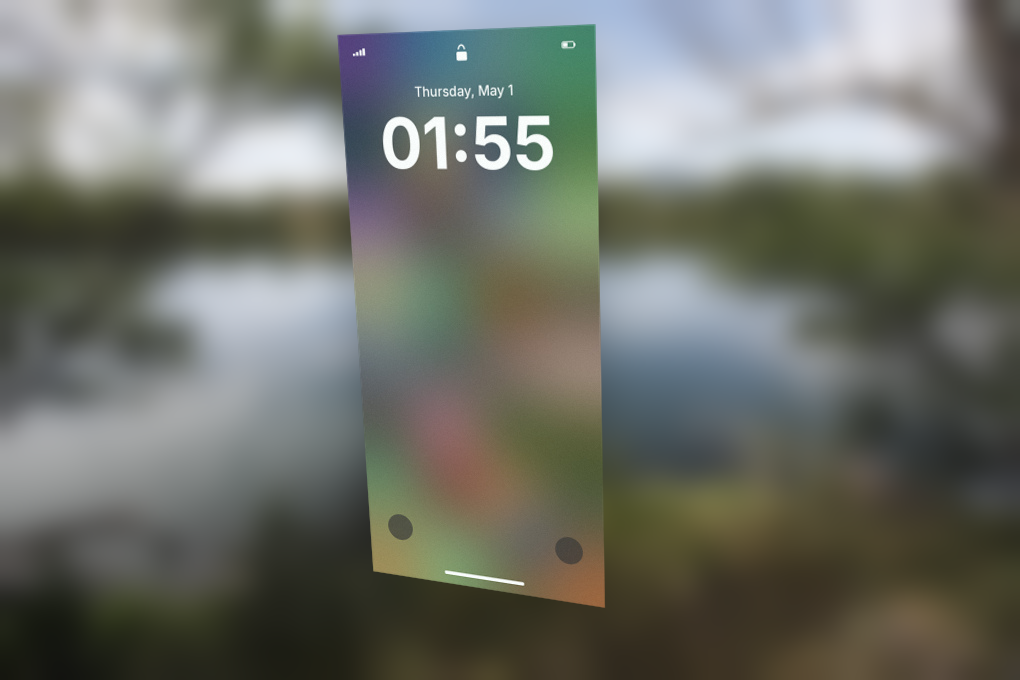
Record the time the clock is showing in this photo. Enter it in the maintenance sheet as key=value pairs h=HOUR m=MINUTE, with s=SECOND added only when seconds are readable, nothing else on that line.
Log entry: h=1 m=55
